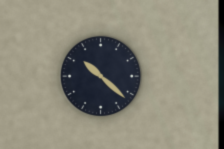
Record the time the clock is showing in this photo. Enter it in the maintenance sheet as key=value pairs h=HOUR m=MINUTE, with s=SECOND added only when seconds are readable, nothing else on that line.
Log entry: h=10 m=22
